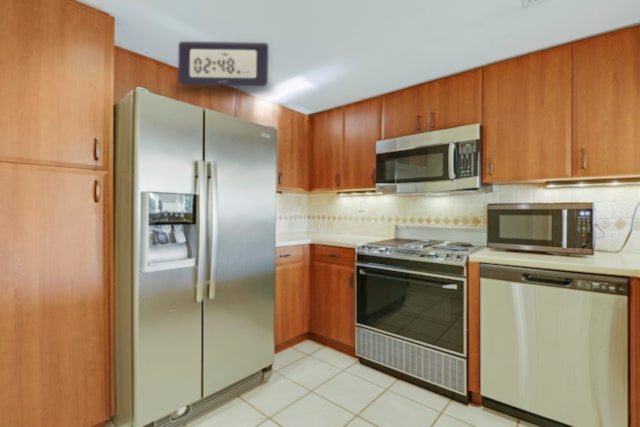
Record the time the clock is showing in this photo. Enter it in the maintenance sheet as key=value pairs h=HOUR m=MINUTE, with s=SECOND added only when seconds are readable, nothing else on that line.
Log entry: h=2 m=48
